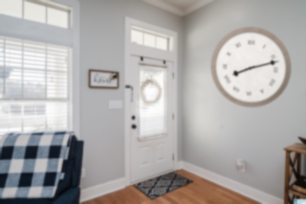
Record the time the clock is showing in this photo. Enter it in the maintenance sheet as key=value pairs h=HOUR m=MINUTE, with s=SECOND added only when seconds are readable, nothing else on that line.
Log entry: h=8 m=12
